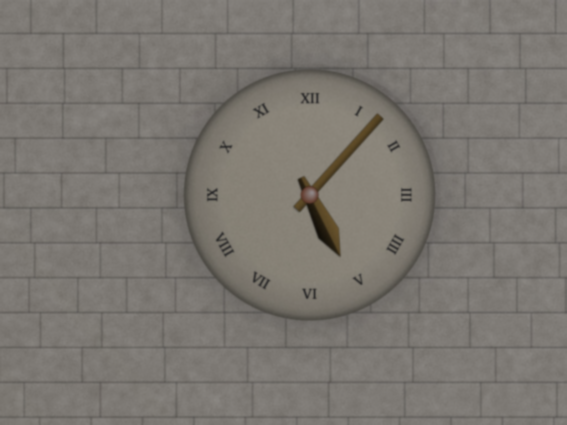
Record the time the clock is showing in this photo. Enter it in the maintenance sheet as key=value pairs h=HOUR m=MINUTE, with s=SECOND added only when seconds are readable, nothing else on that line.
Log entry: h=5 m=7
